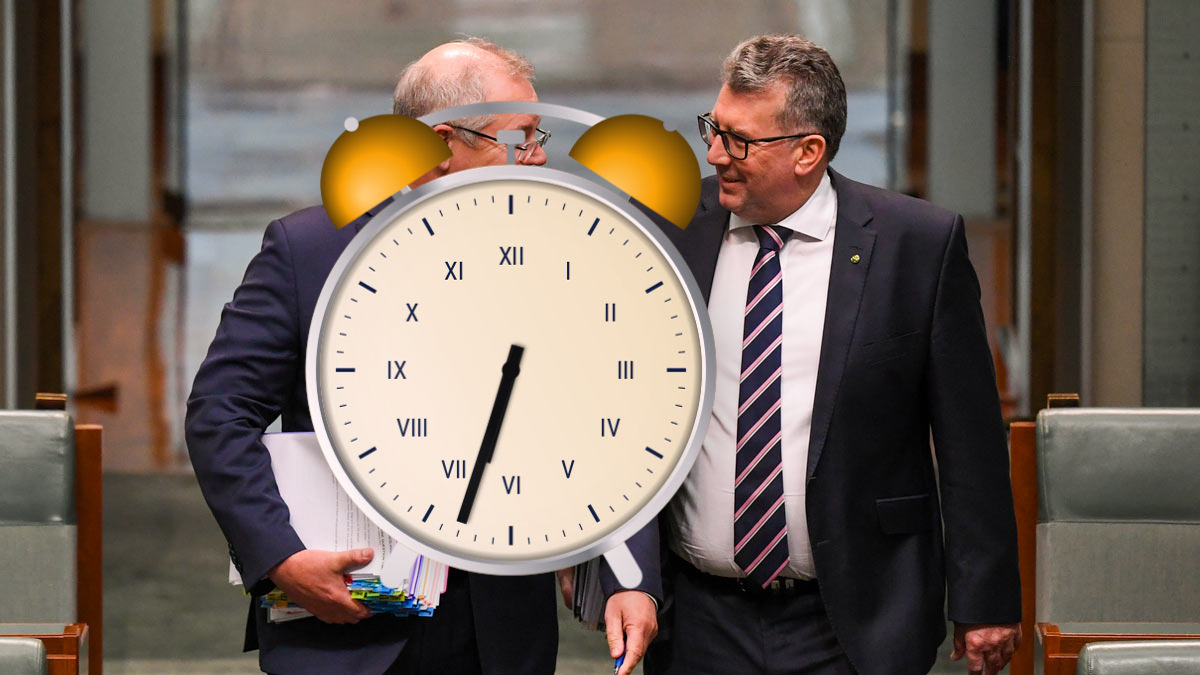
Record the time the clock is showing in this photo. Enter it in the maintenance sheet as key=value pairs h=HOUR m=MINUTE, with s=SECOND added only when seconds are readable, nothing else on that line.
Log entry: h=6 m=33
